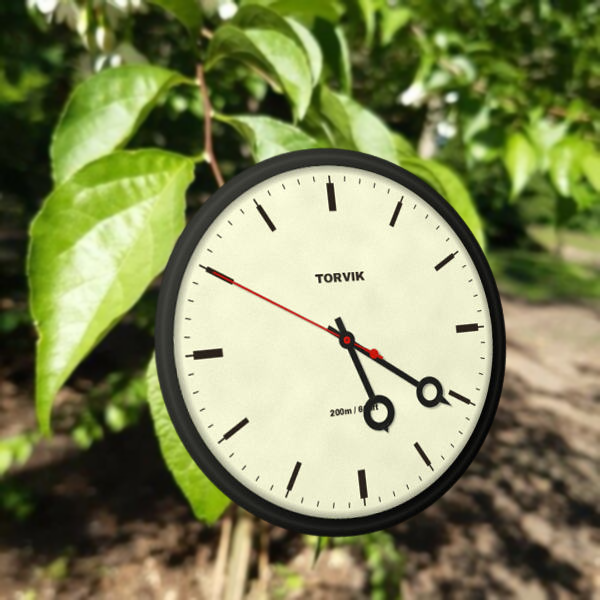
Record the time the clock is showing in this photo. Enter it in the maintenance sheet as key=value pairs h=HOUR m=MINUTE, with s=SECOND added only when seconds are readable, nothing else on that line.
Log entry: h=5 m=20 s=50
